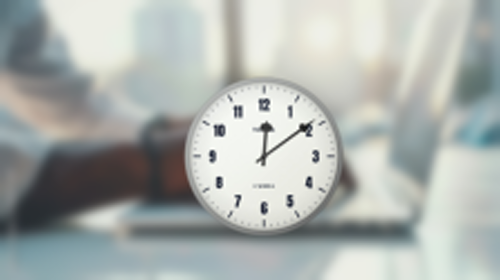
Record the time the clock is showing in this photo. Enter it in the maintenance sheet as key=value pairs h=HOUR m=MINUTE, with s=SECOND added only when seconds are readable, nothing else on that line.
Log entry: h=12 m=9
